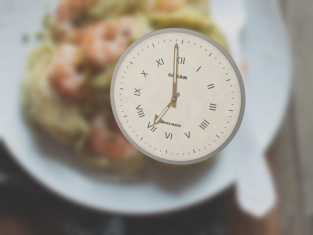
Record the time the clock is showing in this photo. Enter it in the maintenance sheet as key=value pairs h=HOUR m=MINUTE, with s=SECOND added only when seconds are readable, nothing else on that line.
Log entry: h=6 m=59
